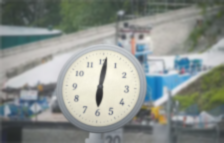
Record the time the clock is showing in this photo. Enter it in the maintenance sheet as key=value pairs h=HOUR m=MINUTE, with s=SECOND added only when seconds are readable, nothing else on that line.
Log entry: h=6 m=1
